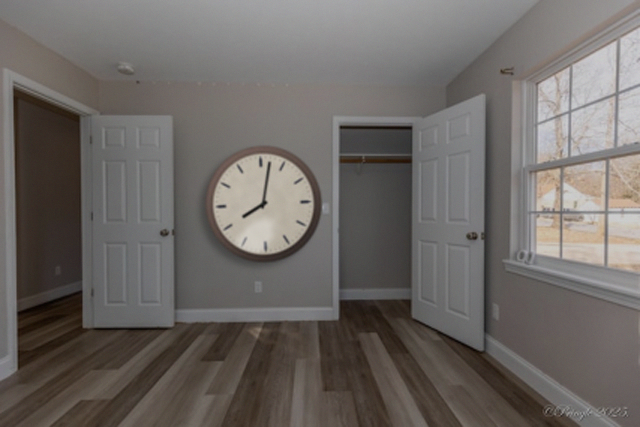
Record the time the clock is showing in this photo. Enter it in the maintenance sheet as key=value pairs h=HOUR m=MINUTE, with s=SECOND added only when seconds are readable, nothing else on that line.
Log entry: h=8 m=2
